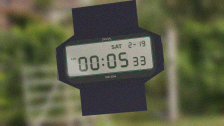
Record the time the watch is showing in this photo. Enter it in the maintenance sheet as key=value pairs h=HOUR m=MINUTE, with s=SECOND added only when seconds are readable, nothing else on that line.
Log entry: h=0 m=5 s=33
